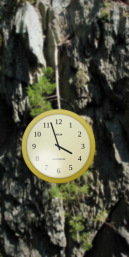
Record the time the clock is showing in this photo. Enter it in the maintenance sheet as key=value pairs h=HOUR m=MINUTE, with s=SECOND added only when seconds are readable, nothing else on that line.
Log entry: h=3 m=57
